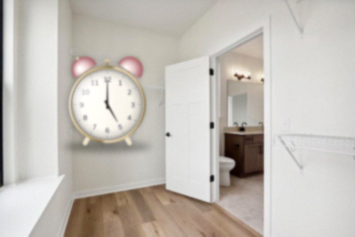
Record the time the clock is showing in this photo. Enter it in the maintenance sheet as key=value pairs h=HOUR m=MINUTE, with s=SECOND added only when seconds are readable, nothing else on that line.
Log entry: h=5 m=0
